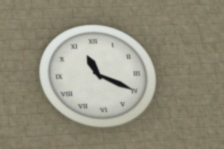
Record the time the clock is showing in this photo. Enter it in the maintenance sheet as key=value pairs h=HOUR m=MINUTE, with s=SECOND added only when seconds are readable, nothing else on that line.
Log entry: h=11 m=20
